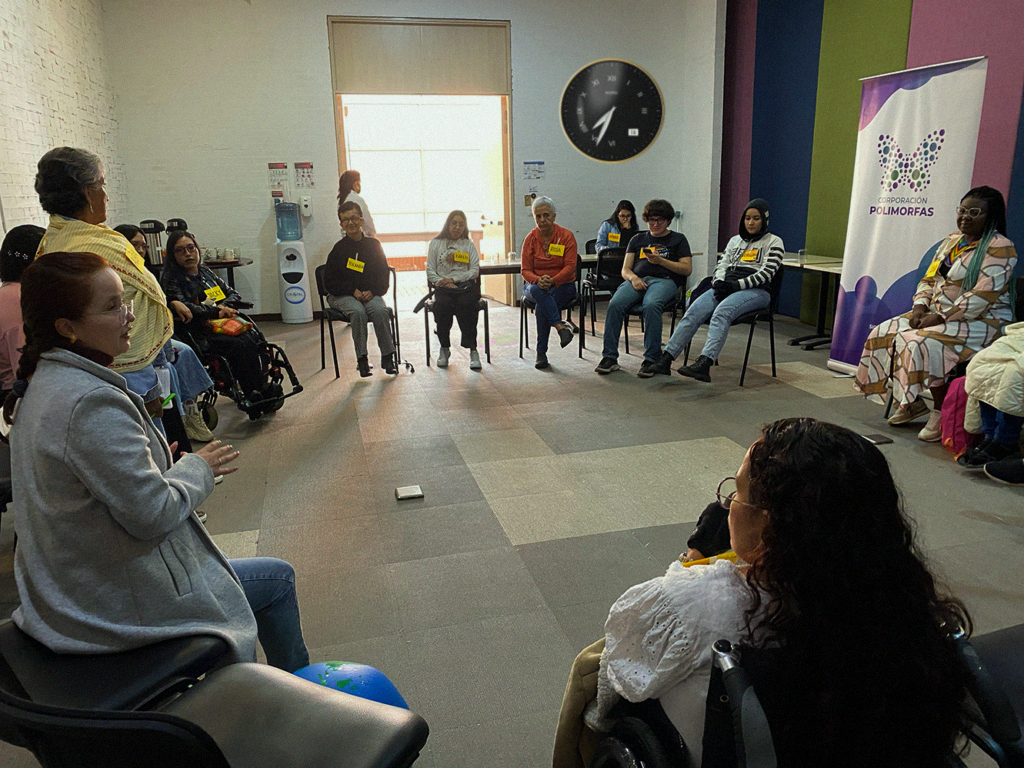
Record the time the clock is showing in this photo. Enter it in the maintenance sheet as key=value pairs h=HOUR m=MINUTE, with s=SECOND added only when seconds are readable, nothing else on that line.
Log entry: h=7 m=34
